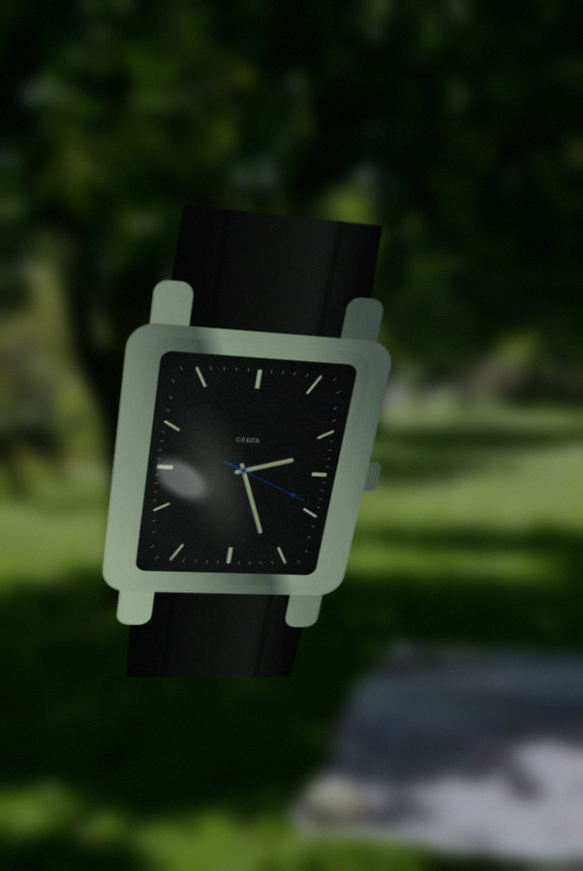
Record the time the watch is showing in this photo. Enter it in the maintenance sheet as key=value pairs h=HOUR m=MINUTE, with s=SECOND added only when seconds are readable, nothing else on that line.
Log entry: h=2 m=26 s=19
